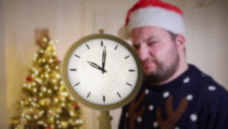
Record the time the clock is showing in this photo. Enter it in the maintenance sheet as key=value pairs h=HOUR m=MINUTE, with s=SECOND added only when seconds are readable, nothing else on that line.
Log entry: h=10 m=1
